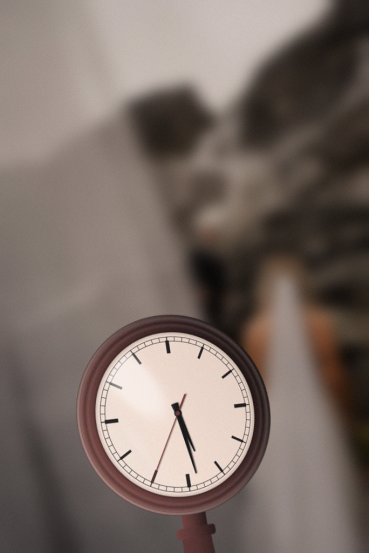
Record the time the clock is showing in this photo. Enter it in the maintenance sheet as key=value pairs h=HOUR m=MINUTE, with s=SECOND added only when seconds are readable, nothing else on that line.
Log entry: h=5 m=28 s=35
